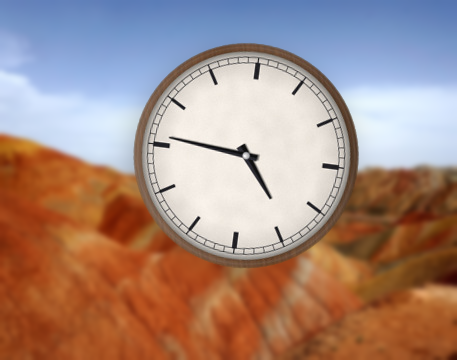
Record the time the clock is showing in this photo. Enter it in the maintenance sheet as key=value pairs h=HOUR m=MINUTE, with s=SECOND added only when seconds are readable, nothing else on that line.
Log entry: h=4 m=46
